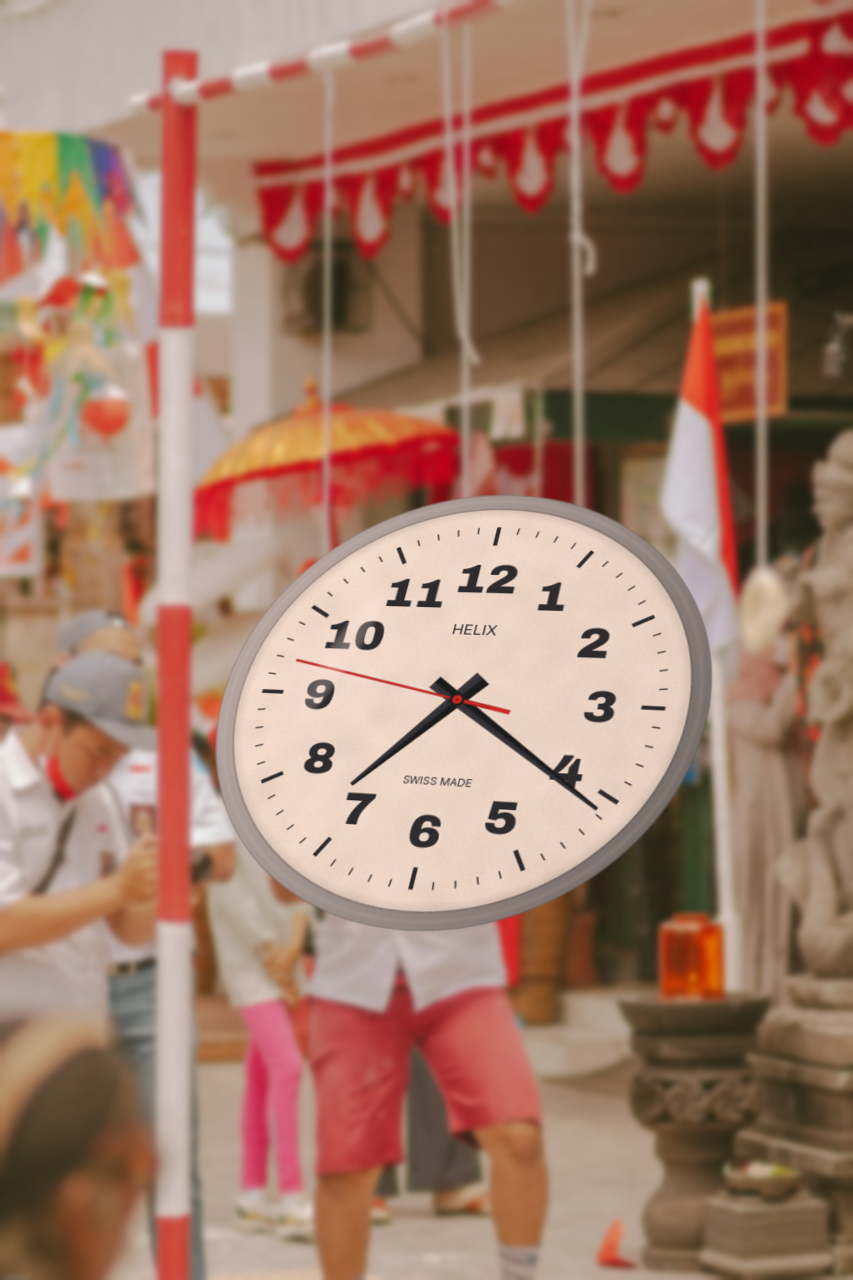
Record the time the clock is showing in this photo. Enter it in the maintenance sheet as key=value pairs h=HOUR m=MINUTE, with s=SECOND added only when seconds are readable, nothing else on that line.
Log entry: h=7 m=20 s=47
